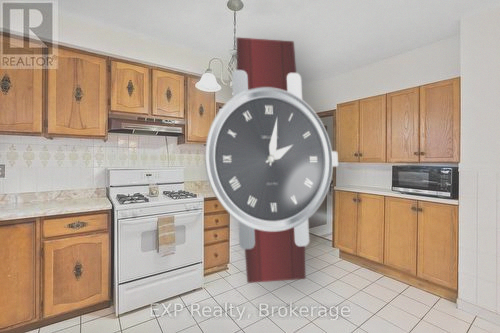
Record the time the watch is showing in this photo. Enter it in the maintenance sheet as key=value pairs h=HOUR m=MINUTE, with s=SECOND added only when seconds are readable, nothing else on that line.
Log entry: h=2 m=2
